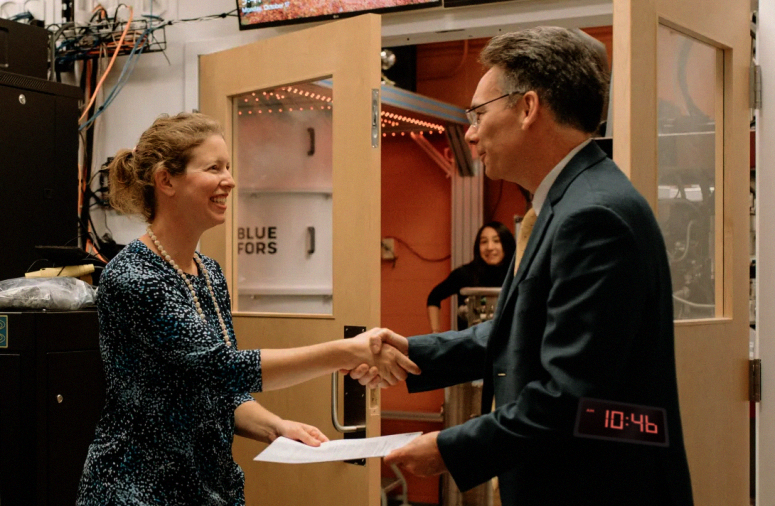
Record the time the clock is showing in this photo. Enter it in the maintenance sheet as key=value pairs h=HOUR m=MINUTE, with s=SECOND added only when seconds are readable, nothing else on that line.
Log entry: h=10 m=46
